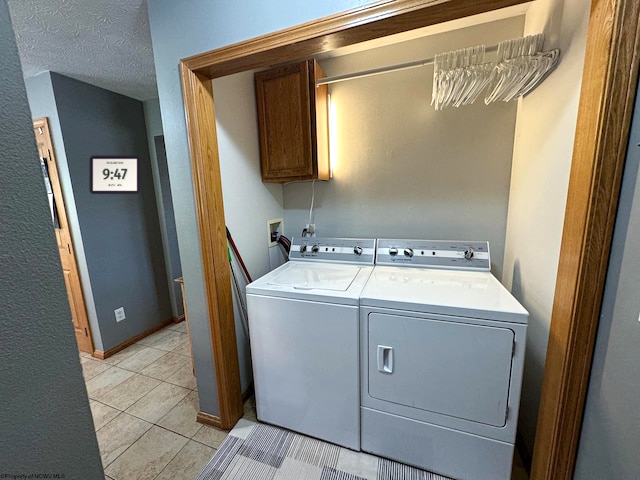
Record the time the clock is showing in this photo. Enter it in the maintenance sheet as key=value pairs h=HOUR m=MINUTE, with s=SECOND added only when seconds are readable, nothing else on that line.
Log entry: h=9 m=47
